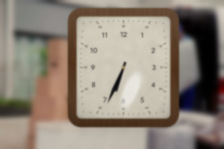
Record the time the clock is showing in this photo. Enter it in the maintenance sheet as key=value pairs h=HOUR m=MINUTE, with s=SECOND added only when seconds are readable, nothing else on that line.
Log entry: h=6 m=34
